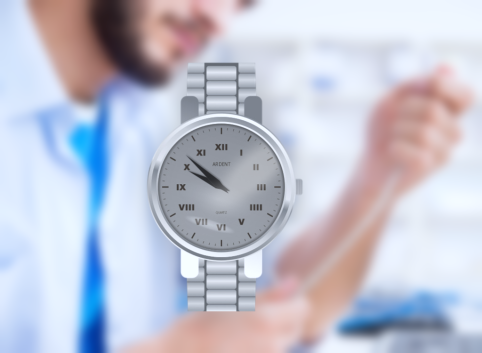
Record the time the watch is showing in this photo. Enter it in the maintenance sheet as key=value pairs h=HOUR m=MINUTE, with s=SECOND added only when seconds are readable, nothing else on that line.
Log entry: h=9 m=52
